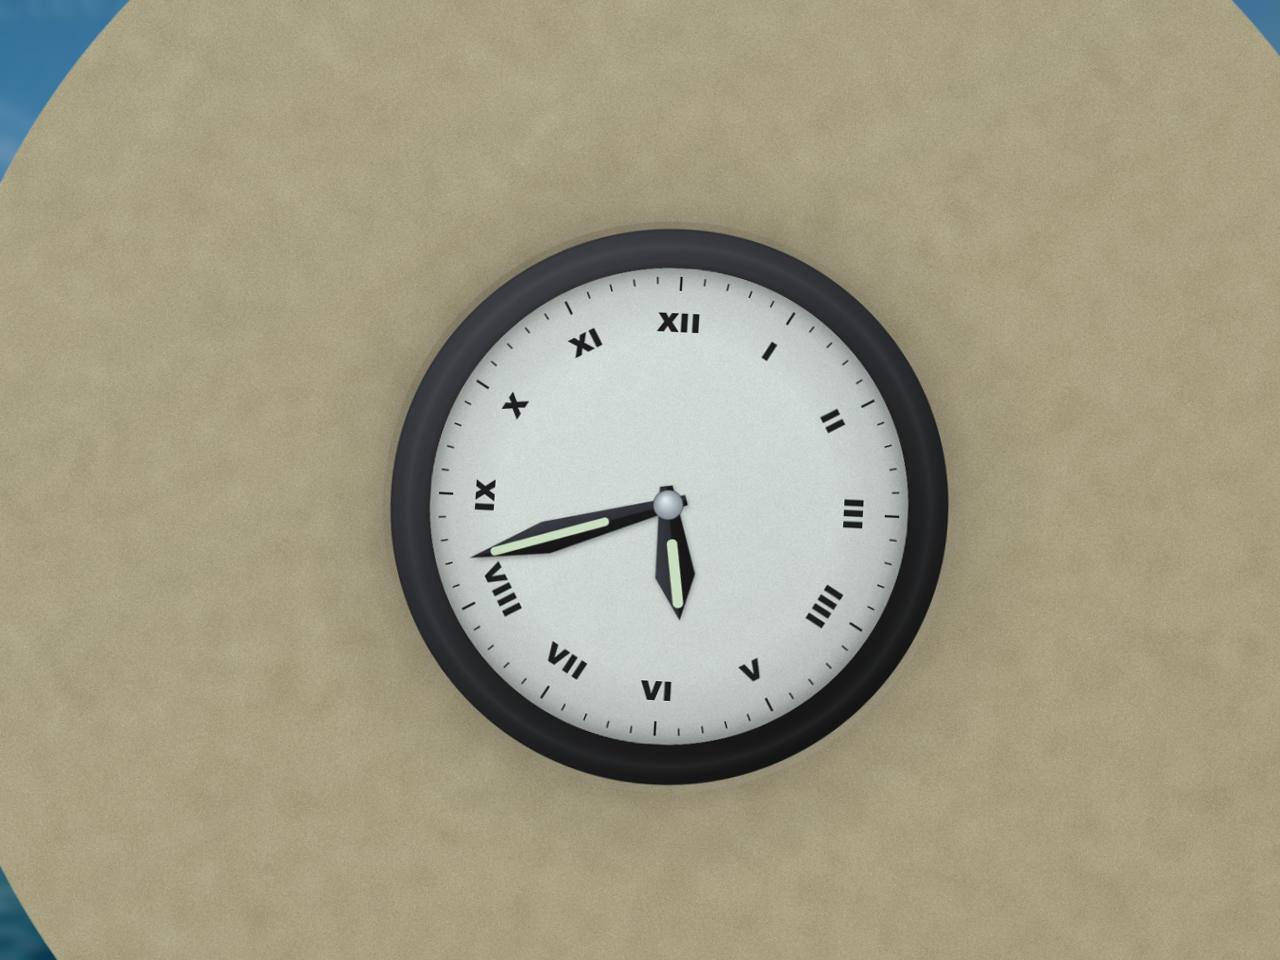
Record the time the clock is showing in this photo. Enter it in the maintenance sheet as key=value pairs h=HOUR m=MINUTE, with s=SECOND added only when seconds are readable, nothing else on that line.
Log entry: h=5 m=42
